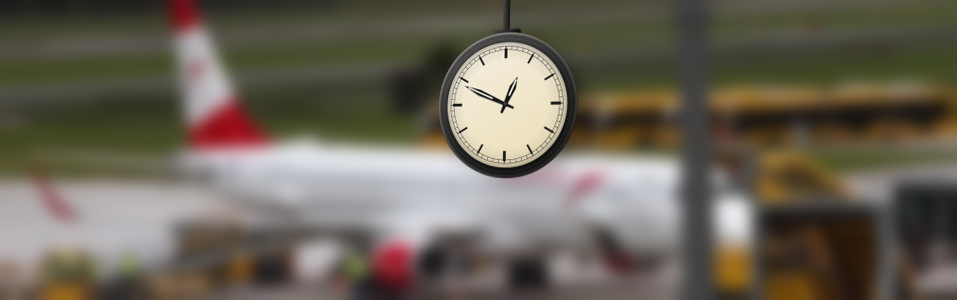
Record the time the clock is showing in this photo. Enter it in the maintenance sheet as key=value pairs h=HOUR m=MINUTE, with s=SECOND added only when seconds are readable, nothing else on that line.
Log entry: h=12 m=49
